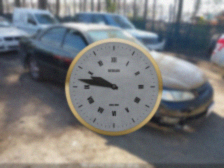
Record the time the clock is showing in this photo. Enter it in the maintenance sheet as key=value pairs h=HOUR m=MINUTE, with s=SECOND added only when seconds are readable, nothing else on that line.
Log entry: h=9 m=47
